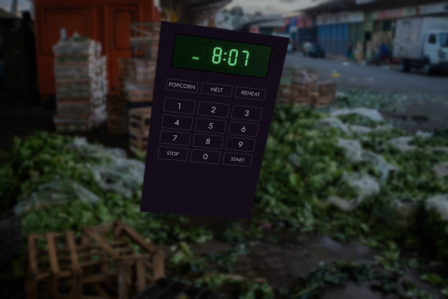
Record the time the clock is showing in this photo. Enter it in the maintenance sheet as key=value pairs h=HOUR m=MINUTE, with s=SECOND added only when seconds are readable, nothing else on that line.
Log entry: h=8 m=7
